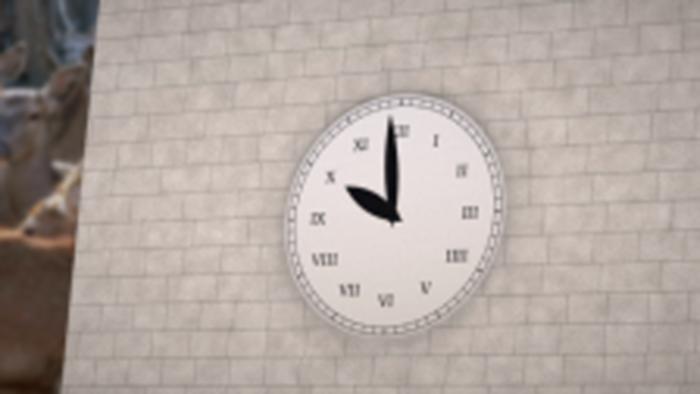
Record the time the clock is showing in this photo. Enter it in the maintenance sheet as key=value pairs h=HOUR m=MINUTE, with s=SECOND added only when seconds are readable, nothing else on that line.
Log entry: h=9 m=59
